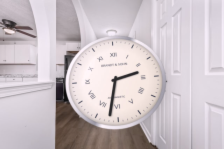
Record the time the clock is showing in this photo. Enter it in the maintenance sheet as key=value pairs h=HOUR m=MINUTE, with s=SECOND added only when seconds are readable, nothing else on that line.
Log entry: h=2 m=32
